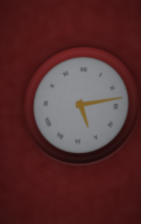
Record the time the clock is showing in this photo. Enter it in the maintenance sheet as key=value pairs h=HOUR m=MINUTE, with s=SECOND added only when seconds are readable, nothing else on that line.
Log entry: h=5 m=13
